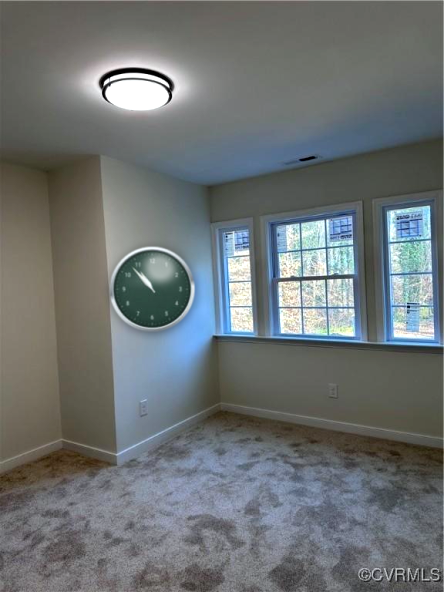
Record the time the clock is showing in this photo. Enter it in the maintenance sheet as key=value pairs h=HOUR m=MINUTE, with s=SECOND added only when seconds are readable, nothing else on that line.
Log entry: h=10 m=53
